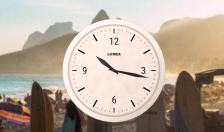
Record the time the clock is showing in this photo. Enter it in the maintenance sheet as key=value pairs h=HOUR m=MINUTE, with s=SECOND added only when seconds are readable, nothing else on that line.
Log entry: h=10 m=17
